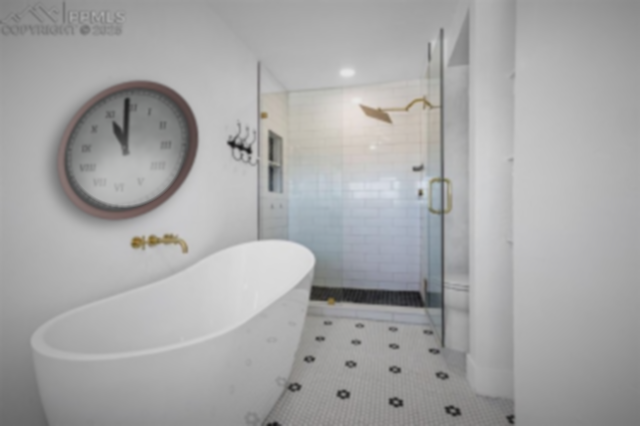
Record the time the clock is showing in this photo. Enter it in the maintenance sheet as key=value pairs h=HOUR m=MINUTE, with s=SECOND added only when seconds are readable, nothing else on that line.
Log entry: h=10 m=59
